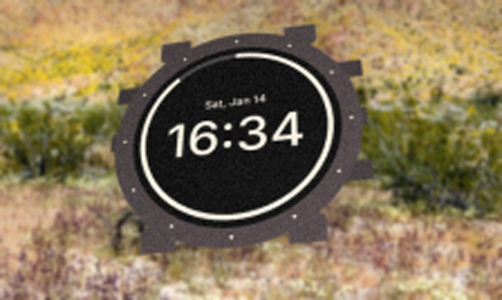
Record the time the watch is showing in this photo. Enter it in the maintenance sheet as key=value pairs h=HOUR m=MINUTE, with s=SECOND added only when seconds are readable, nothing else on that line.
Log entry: h=16 m=34
